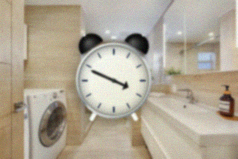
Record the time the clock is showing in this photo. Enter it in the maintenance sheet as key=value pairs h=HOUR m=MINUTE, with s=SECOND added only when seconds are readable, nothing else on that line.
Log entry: h=3 m=49
